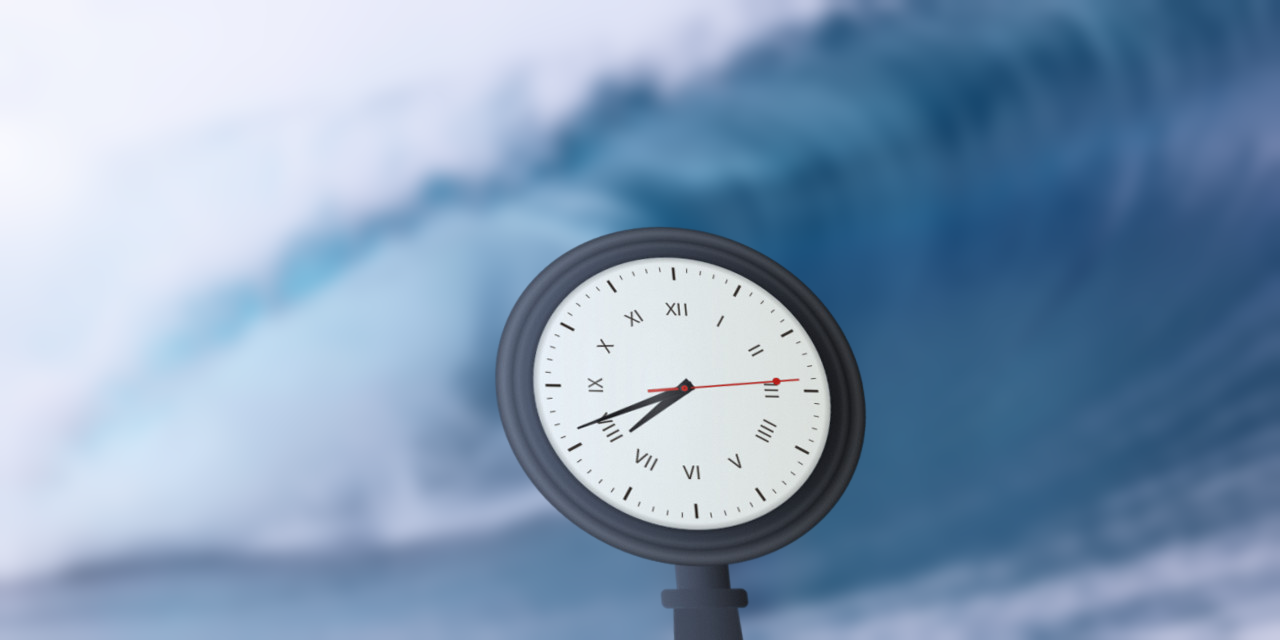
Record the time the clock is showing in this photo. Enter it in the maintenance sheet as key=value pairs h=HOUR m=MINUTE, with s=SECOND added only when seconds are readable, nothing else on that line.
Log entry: h=7 m=41 s=14
